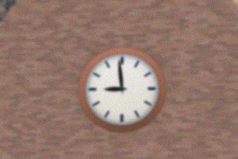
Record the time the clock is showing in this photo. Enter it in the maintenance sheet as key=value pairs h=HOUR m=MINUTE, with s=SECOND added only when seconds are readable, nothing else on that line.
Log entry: h=8 m=59
